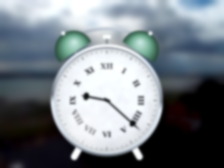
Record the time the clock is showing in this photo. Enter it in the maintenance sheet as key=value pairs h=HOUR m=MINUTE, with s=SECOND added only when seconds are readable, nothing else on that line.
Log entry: h=9 m=22
